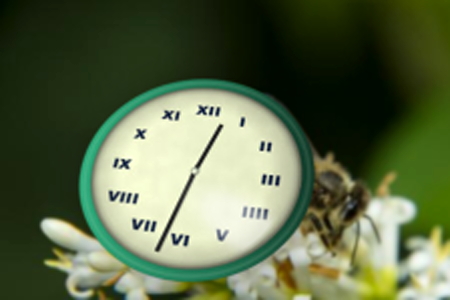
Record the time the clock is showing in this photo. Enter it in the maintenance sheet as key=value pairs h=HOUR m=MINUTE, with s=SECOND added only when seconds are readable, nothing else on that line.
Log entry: h=12 m=32
